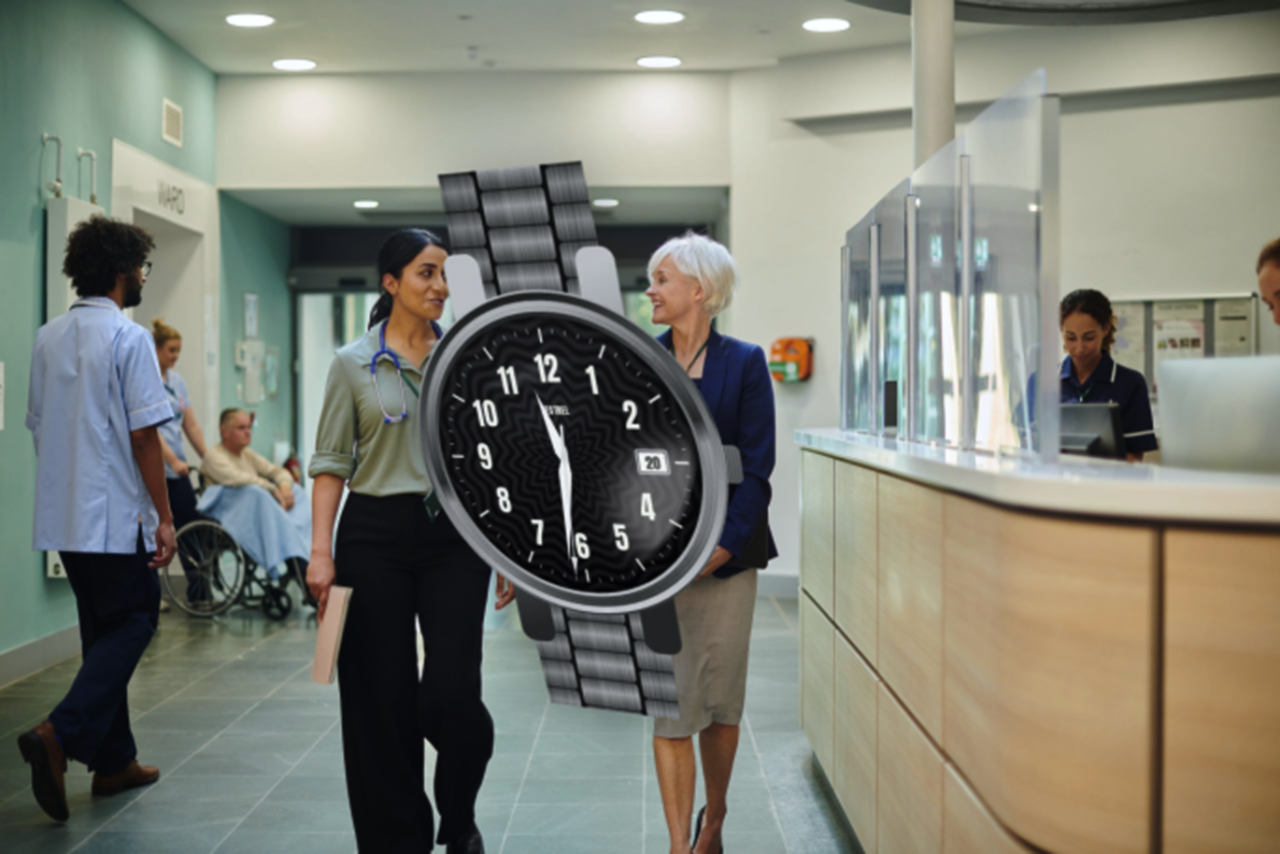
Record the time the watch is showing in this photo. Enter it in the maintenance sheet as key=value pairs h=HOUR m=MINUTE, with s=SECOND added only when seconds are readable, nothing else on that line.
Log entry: h=11 m=31 s=31
